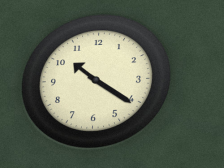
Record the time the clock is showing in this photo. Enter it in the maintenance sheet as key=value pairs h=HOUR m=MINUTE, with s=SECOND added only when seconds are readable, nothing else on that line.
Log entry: h=10 m=21
